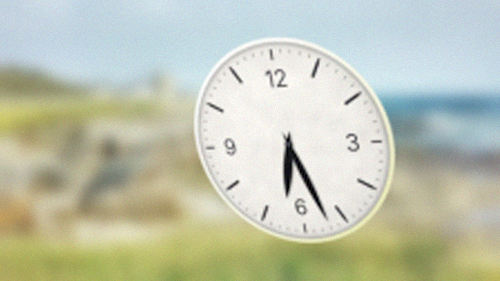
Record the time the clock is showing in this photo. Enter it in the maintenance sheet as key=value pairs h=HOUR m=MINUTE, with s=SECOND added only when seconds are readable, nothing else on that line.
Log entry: h=6 m=27
